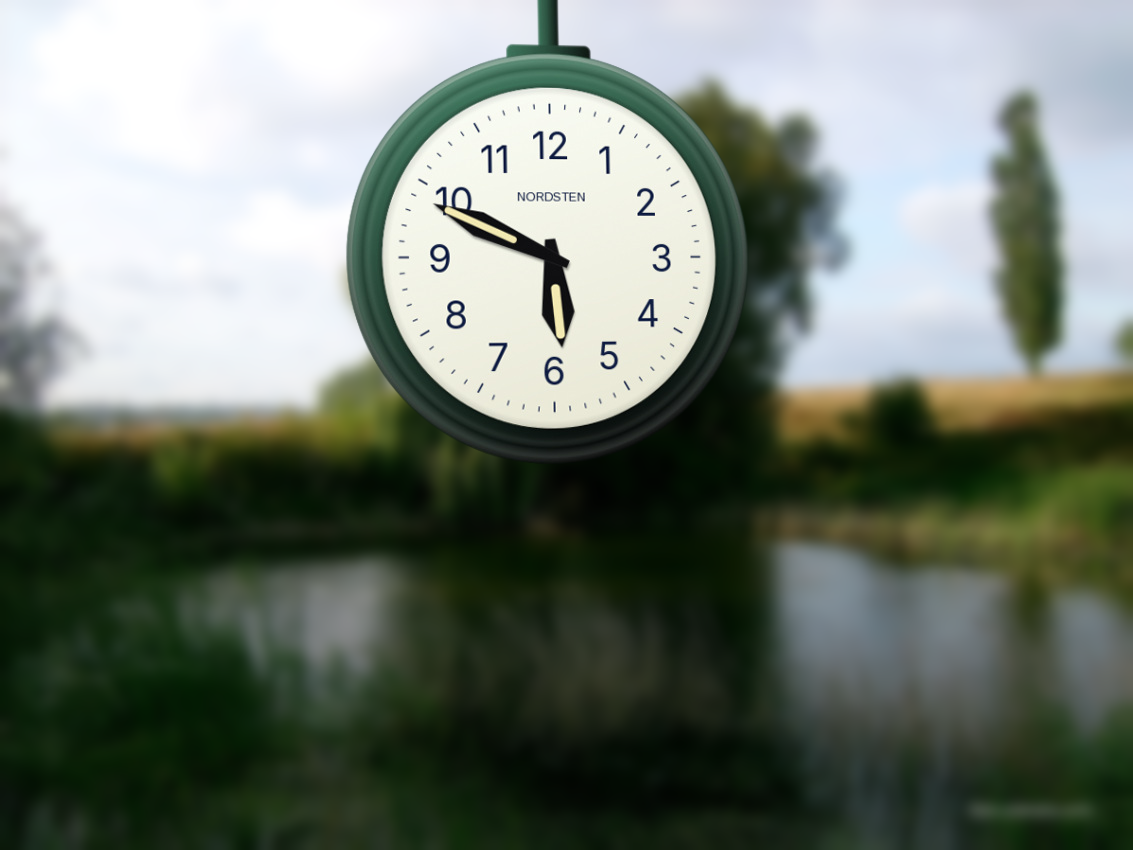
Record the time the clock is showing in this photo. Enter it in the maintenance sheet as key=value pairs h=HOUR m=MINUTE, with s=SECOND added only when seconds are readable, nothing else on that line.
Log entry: h=5 m=49
